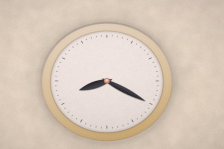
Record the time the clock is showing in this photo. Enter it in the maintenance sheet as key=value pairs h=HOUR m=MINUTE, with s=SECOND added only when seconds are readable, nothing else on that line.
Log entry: h=8 m=20
